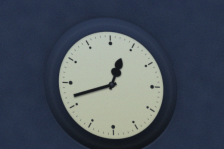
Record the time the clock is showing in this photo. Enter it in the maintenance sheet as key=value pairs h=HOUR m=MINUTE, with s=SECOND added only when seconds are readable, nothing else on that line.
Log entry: h=12 m=42
